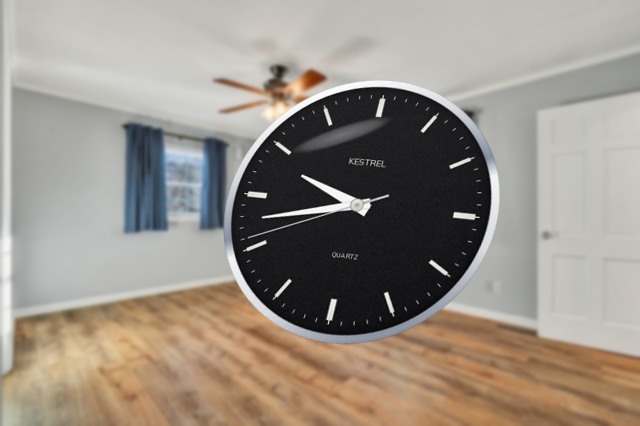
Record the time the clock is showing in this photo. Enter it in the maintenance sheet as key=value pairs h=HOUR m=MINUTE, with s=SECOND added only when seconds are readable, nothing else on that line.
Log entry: h=9 m=42 s=41
